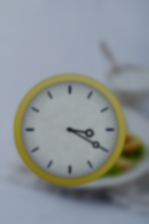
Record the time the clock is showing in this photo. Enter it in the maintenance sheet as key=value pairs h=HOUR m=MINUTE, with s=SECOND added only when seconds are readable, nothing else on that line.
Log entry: h=3 m=20
